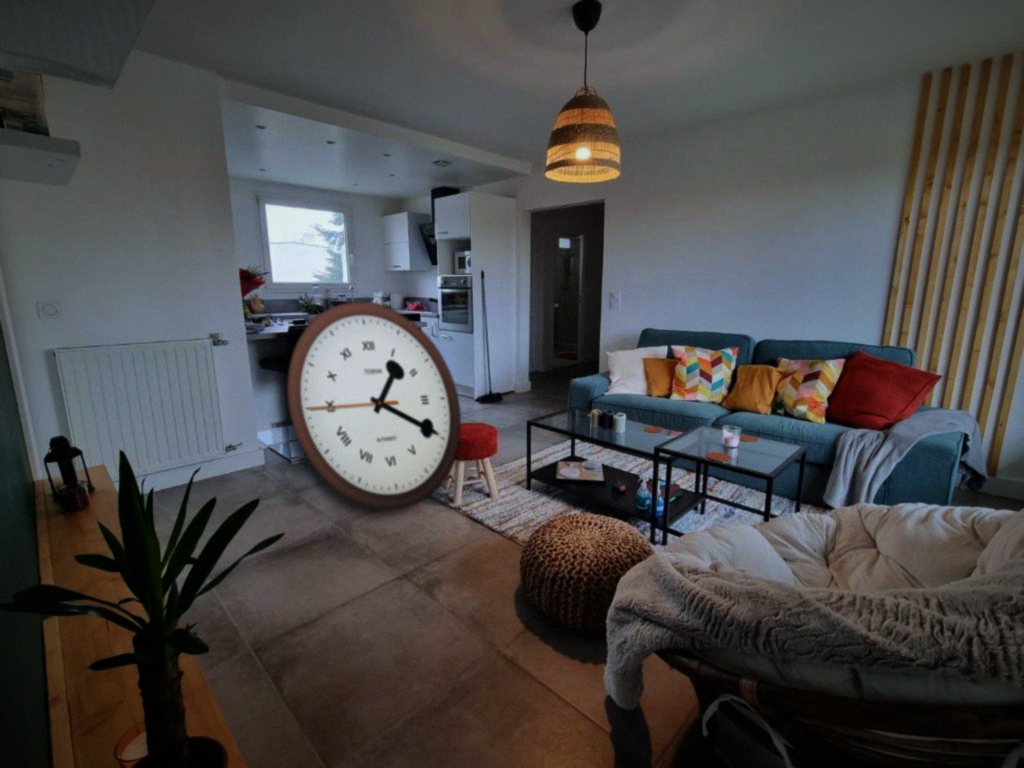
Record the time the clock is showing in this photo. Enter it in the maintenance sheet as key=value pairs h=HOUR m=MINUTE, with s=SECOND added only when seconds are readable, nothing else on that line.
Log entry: h=1 m=19 s=45
